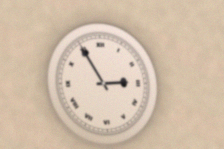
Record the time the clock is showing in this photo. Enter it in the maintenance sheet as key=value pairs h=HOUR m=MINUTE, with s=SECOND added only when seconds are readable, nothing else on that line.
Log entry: h=2 m=55
